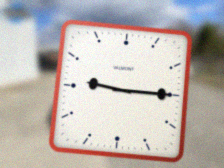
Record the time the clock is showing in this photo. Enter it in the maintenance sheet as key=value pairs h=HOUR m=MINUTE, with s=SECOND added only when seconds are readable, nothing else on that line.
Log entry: h=9 m=15
